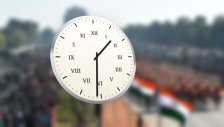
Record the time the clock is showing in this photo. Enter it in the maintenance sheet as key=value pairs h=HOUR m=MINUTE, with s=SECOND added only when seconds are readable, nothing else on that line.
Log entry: h=1 m=31
